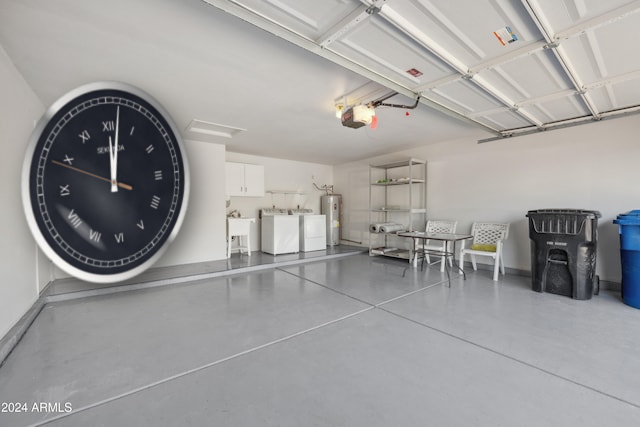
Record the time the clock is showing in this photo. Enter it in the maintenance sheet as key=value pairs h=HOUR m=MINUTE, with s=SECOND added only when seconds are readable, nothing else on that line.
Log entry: h=12 m=1 s=49
